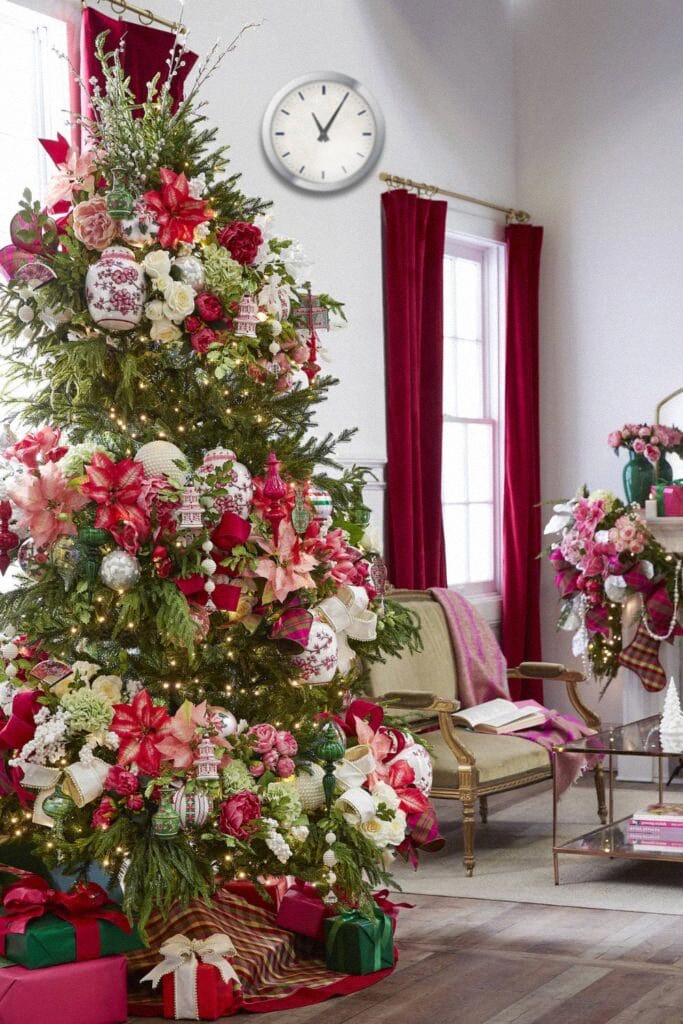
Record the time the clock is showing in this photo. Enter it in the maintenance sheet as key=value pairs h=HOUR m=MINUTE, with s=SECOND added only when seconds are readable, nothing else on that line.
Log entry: h=11 m=5
